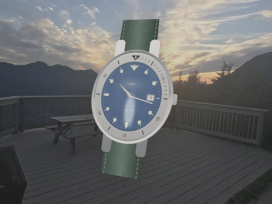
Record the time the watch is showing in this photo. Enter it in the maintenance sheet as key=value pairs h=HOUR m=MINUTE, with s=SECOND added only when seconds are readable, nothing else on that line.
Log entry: h=10 m=17
